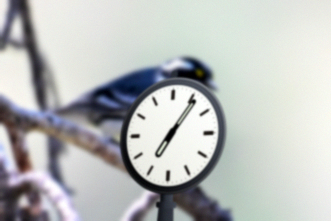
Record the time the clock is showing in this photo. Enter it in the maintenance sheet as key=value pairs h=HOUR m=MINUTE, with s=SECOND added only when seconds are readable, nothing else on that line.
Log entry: h=7 m=6
